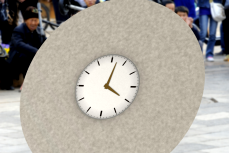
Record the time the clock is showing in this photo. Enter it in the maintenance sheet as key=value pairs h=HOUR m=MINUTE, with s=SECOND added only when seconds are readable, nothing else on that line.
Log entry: h=4 m=2
